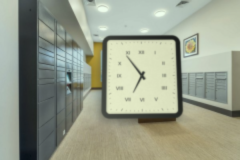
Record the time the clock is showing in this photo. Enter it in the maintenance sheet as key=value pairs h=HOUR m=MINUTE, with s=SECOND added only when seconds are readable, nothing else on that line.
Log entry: h=6 m=54
